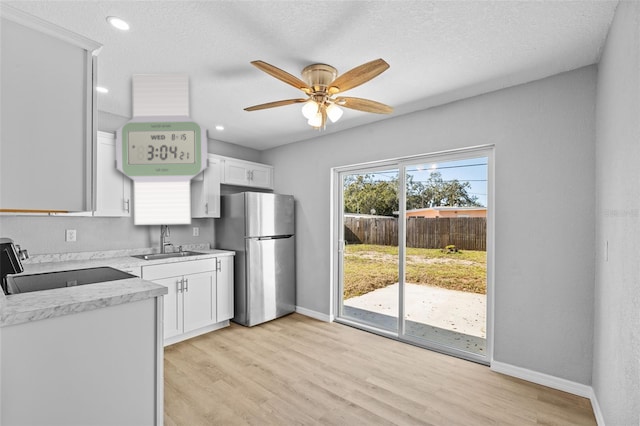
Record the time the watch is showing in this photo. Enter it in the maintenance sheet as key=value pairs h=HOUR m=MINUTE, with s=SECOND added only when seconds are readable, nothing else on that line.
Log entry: h=3 m=4
